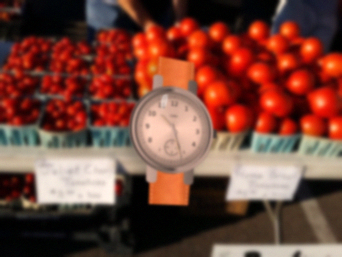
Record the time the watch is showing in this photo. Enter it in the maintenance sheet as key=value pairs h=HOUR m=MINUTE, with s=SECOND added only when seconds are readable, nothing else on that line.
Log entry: h=10 m=27
